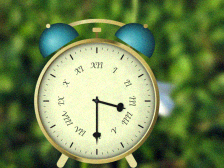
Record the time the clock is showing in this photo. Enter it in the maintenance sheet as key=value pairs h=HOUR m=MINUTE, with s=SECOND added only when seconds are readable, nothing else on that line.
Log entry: h=3 m=30
